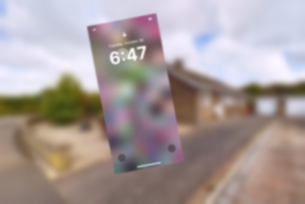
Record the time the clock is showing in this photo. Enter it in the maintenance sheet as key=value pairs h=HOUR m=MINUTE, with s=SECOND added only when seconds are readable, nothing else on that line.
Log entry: h=6 m=47
